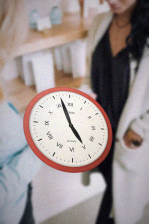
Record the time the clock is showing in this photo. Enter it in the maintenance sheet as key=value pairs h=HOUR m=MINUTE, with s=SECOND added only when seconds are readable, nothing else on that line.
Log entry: h=4 m=57
